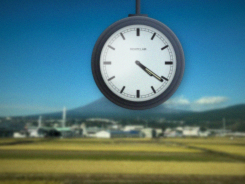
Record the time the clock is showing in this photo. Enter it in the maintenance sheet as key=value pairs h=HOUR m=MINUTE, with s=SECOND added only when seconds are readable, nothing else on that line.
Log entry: h=4 m=21
